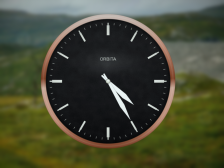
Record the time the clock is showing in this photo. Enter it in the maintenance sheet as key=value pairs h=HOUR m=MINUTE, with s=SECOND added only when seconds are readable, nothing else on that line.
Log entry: h=4 m=25
